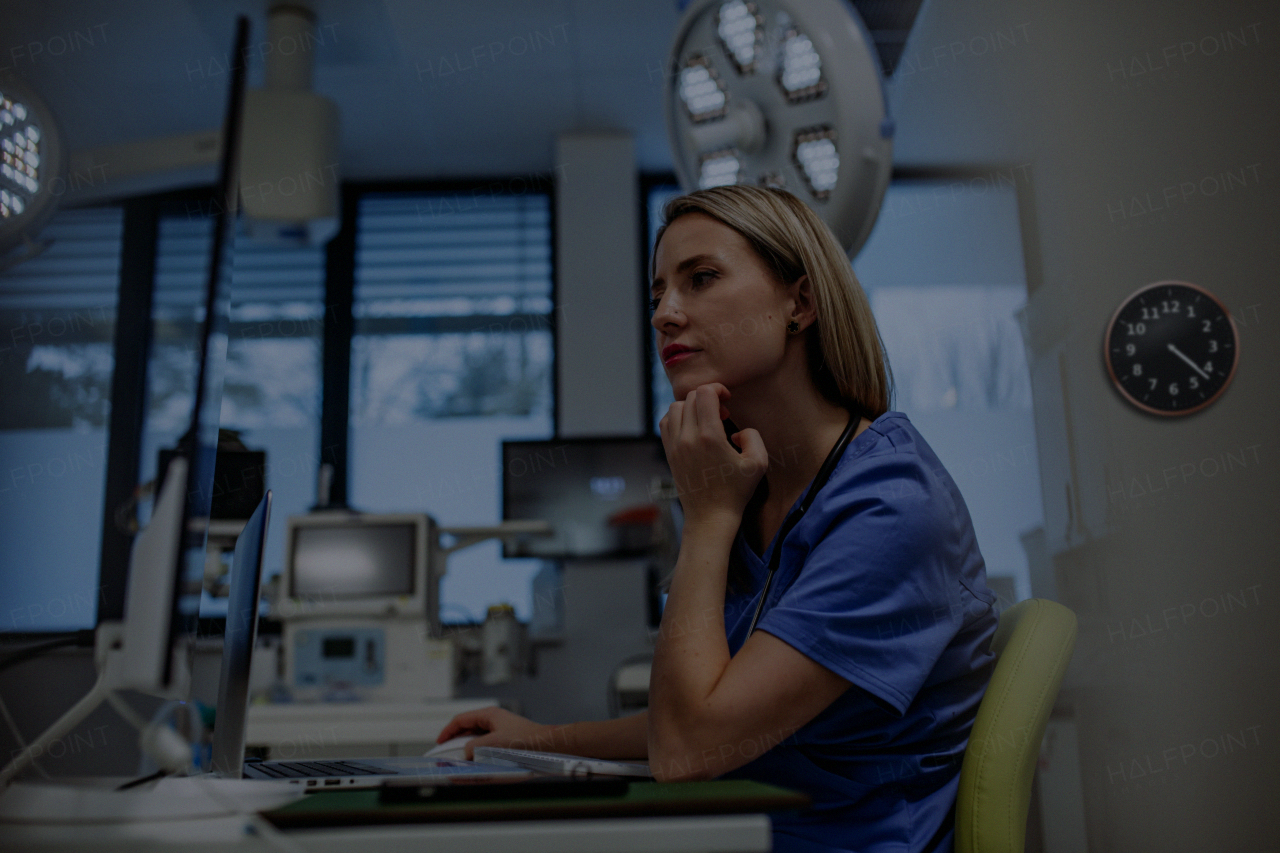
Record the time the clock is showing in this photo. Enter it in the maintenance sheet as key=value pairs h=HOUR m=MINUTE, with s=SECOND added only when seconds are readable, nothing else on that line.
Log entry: h=4 m=22
